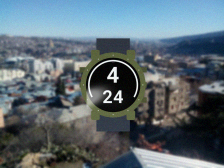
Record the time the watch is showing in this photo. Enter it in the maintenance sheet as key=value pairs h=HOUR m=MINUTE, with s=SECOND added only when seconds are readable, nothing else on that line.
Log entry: h=4 m=24
